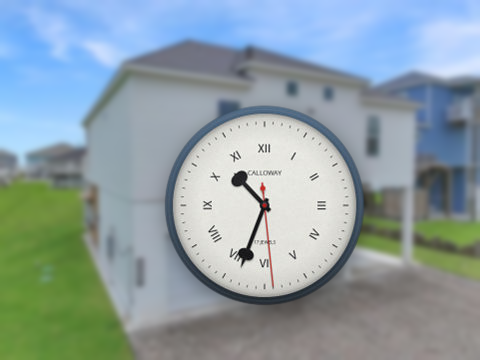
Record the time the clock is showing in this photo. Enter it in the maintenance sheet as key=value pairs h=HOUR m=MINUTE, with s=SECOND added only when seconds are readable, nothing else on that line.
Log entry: h=10 m=33 s=29
